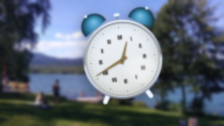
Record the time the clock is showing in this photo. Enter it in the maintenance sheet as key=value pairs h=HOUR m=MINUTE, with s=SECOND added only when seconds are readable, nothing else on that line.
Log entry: h=12 m=41
